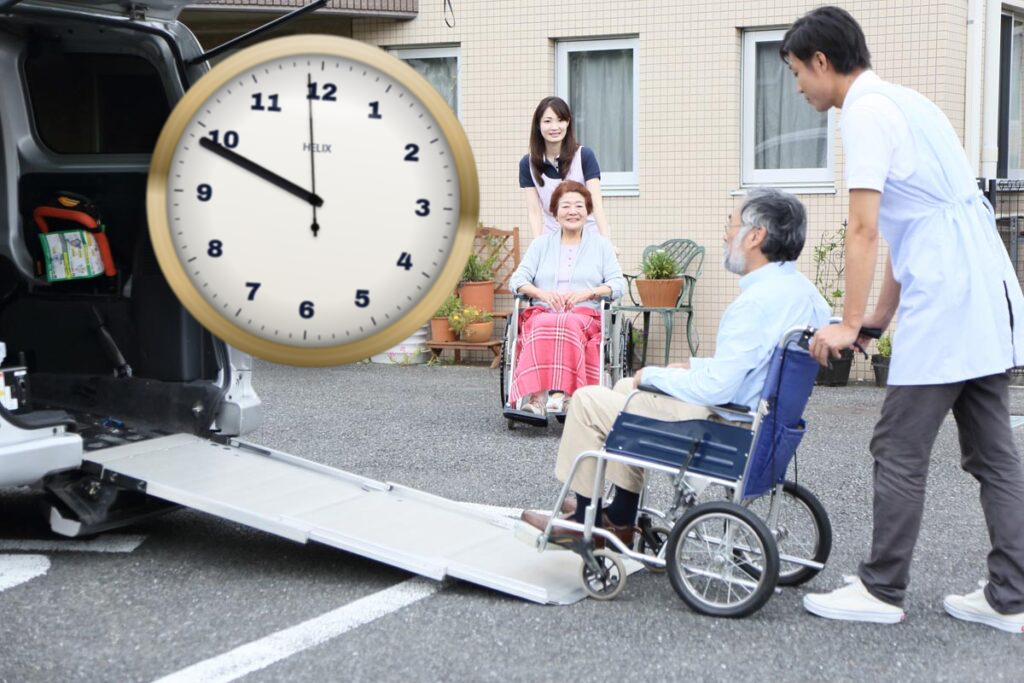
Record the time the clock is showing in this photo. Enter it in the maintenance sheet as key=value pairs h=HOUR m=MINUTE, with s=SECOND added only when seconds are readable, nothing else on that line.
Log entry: h=9 m=48 s=59
